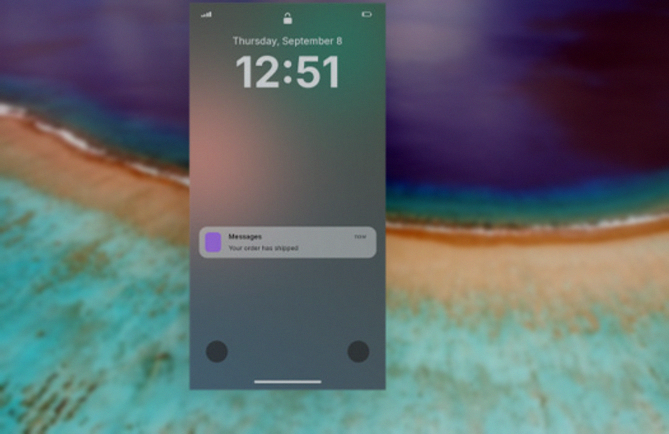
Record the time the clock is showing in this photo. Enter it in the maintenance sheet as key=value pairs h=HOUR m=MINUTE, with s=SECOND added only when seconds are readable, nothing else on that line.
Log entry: h=12 m=51
